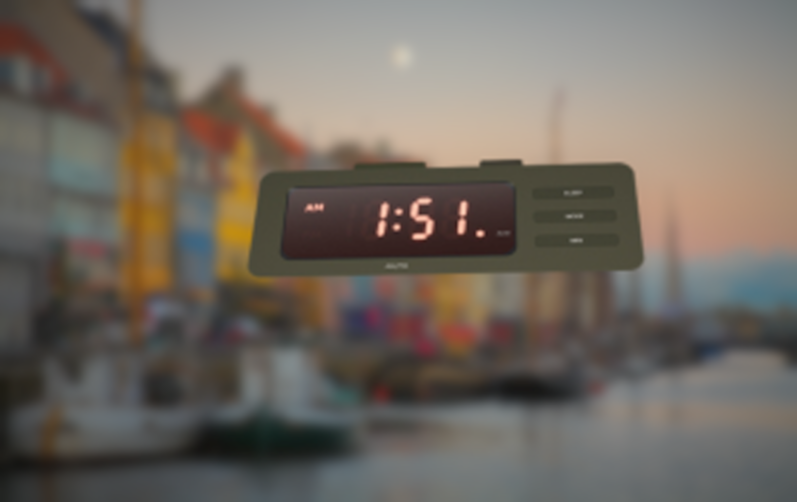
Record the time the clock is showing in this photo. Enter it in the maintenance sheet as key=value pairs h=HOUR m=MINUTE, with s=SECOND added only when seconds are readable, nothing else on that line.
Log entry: h=1 m=51
